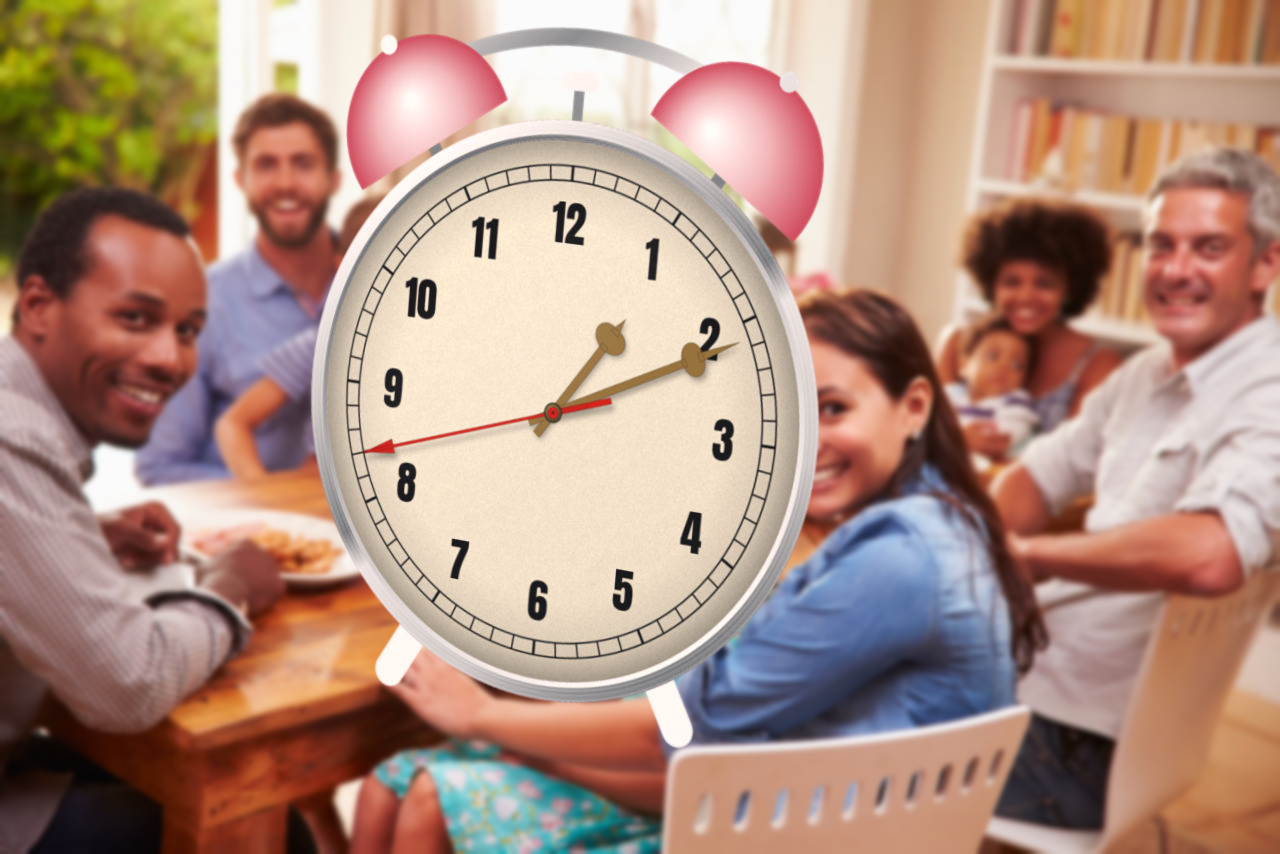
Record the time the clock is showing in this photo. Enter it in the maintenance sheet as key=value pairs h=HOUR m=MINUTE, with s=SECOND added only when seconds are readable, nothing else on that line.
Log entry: h=1 m=10 s=42
